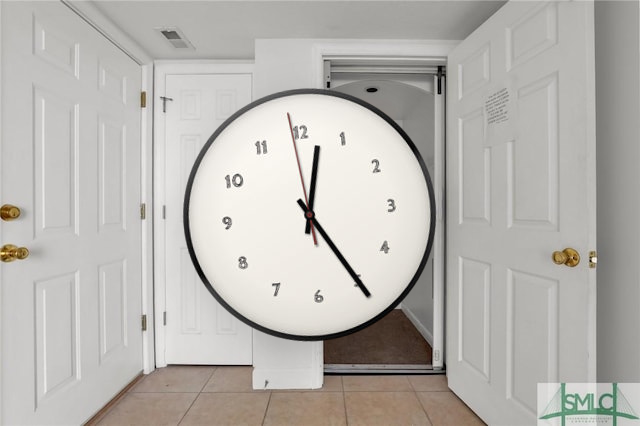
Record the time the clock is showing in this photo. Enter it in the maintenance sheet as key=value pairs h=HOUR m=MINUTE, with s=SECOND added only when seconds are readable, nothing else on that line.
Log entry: h=12 m=24 s=59
